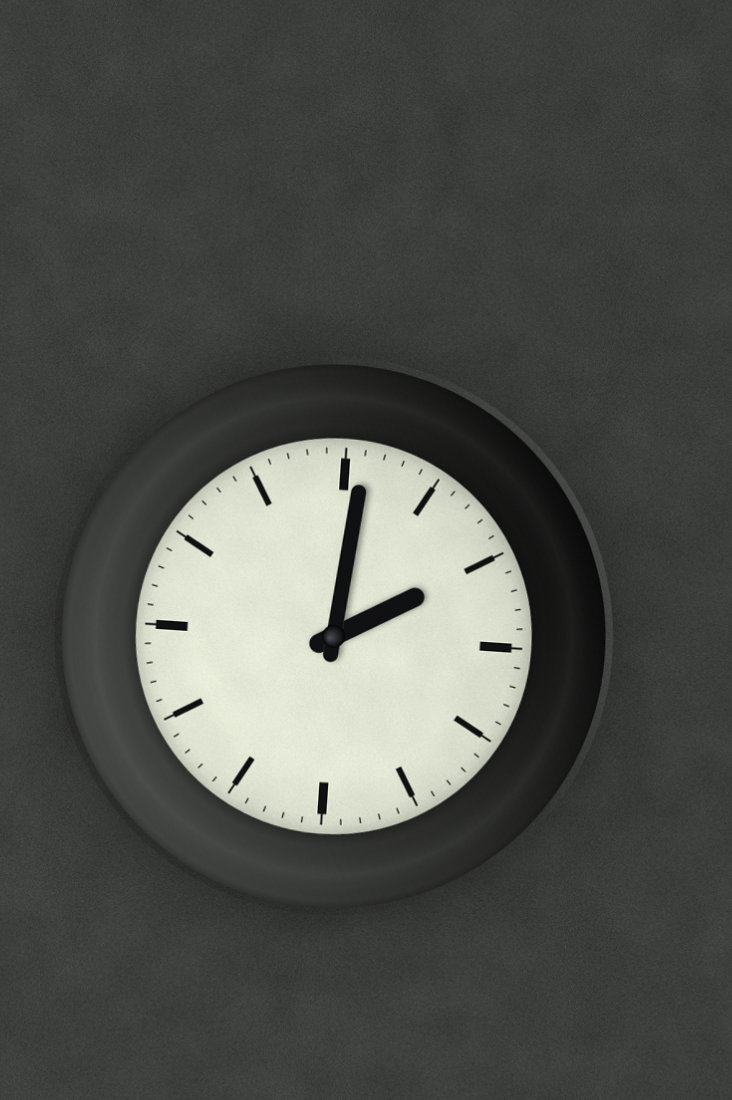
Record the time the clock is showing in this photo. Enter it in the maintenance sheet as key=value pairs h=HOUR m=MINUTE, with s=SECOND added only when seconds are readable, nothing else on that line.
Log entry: h=2 m=1
